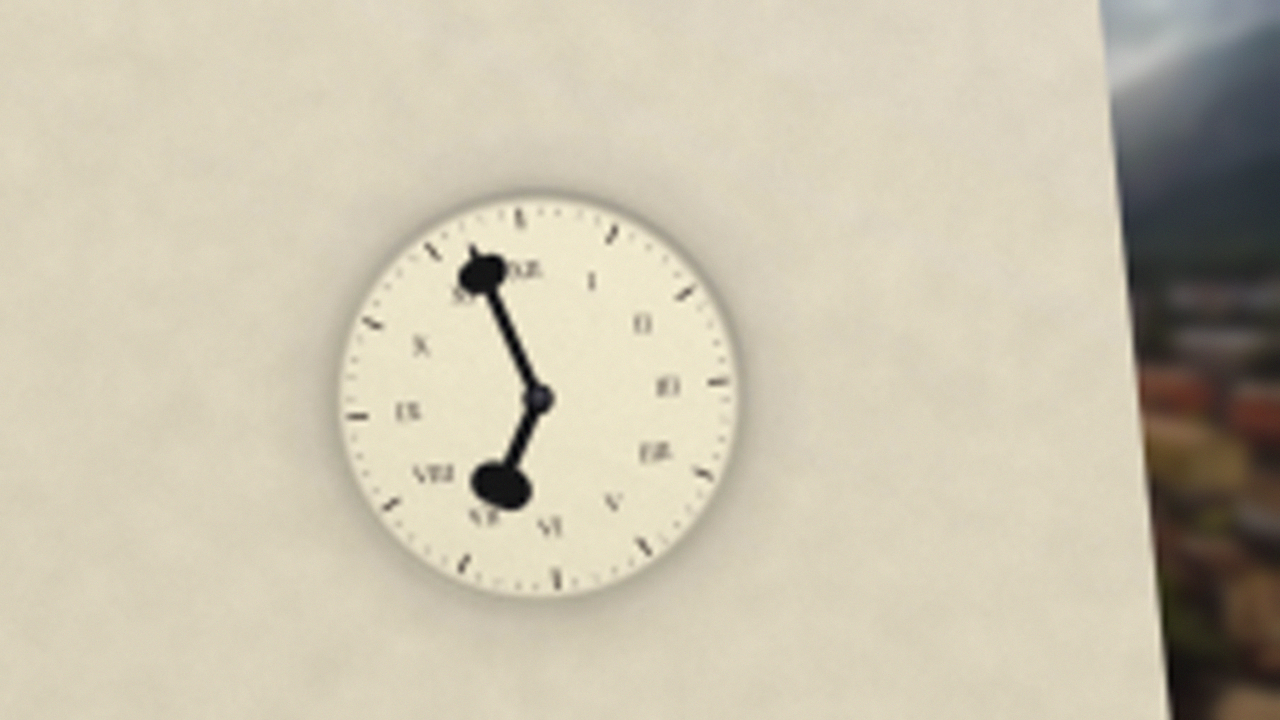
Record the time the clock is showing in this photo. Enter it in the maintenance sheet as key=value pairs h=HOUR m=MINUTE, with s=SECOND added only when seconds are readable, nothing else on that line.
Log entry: h=6 m=57
